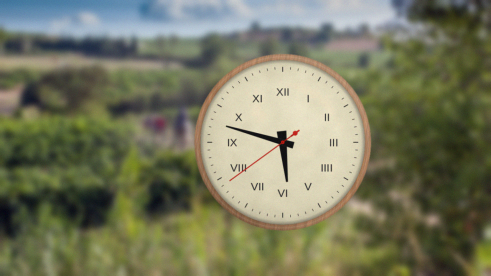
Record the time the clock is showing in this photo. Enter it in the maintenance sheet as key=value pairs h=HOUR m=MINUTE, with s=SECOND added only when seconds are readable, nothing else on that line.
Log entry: h=5 m=47 s=39
